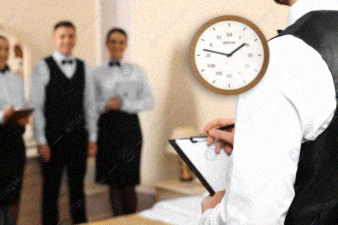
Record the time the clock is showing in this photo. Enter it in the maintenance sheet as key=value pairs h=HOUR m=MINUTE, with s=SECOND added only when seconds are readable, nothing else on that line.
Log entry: h=1 m=47
